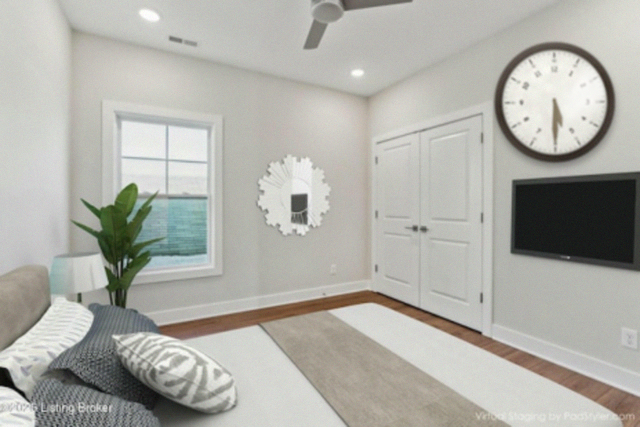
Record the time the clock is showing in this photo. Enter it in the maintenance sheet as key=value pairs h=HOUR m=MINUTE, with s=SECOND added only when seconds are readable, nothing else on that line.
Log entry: h=5 m=30
